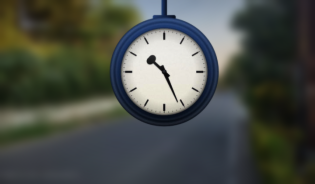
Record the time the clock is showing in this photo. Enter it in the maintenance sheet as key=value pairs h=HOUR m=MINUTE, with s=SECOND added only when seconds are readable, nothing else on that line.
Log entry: h=10 m=26
